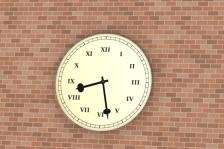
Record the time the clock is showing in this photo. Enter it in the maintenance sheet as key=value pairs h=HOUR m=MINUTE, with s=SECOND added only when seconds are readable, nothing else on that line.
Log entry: h=8 m=28
